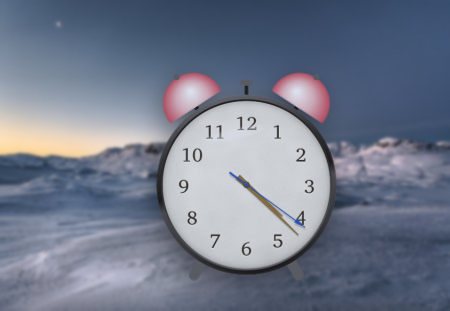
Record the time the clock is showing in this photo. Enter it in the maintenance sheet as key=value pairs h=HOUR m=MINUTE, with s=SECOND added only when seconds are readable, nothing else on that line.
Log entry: h=4 m=22 s=21
